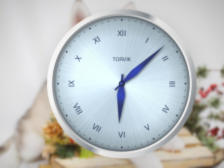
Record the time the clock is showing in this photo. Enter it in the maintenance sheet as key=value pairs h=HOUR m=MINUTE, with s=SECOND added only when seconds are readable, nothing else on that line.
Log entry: h=6 m=8
